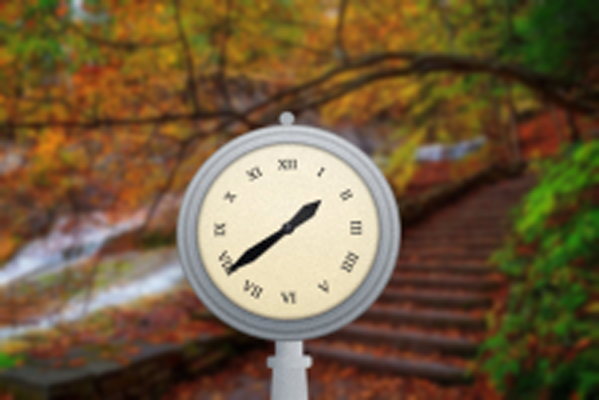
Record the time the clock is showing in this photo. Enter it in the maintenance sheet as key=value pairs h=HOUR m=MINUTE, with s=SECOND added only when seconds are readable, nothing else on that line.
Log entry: h=1 m=39
